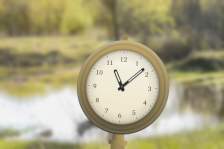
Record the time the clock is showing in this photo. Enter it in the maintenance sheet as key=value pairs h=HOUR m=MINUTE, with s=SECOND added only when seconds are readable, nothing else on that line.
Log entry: h=11 m=8
